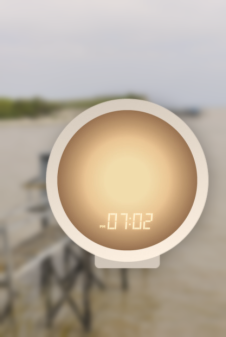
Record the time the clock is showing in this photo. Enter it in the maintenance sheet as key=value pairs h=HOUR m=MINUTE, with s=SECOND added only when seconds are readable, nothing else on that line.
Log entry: h=7 m=2
